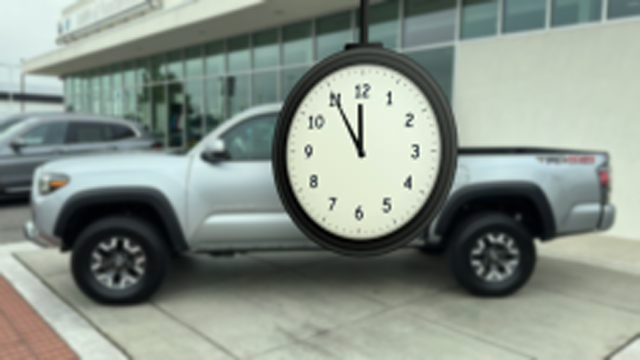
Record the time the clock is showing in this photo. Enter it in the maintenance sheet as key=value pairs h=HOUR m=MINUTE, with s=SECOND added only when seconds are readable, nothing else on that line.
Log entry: h=11 m=55
